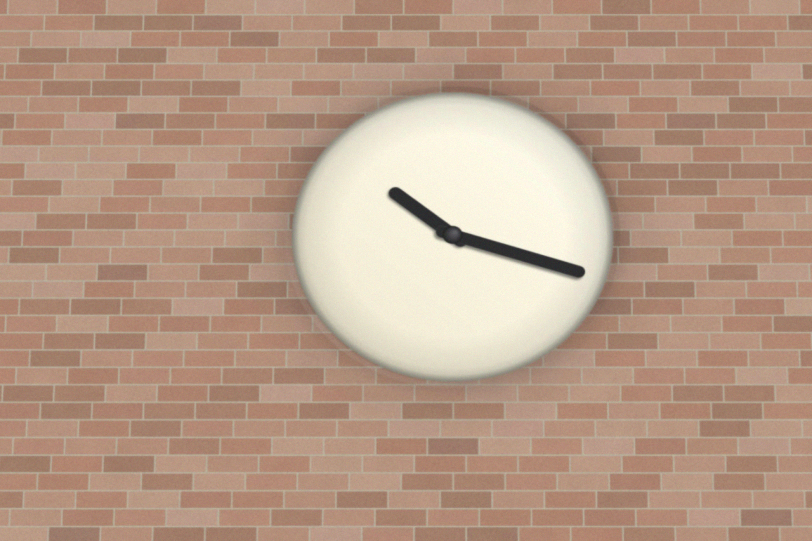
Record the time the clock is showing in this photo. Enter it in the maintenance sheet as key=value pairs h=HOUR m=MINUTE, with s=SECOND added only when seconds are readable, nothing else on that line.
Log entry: h=10 m=18
